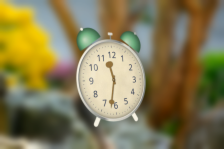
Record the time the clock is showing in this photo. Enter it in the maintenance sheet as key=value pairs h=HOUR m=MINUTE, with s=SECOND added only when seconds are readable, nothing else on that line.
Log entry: h=11 m=32
